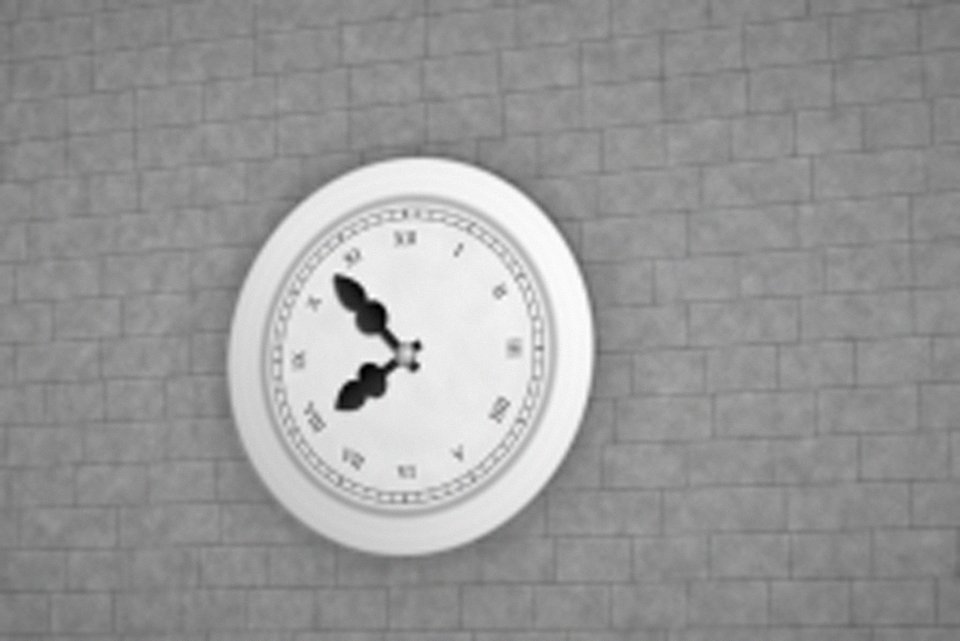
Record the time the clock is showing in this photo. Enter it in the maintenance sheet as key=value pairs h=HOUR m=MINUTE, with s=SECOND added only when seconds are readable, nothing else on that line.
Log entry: h=7 m=53
